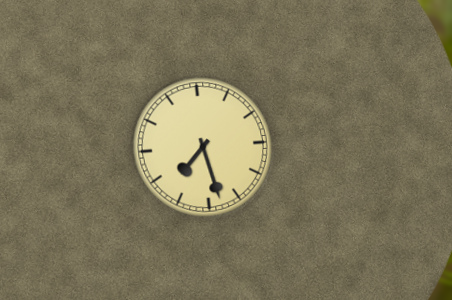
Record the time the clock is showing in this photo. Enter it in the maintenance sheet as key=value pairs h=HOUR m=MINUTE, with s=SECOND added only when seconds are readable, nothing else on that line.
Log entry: h=7 m=28
